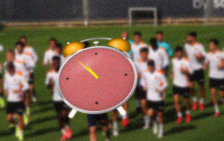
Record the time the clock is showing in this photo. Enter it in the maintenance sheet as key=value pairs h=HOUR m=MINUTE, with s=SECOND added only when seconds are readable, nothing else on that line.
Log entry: h=10 m=53
